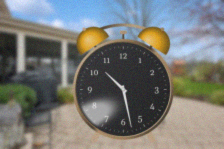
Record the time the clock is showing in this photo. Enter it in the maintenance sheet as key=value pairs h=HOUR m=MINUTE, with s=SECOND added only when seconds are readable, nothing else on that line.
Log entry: h=10 m=28
